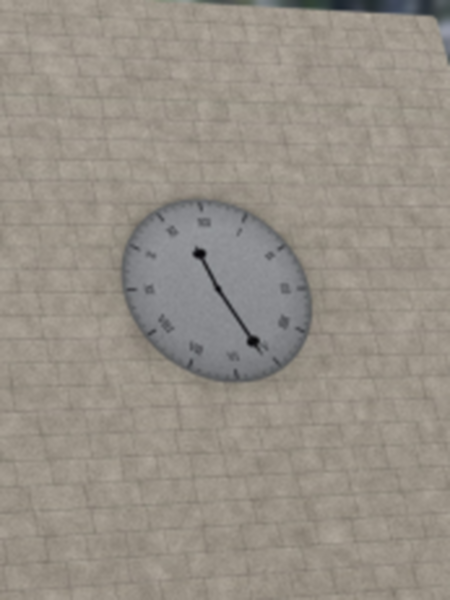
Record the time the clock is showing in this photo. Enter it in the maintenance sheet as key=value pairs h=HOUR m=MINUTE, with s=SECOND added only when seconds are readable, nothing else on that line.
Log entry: h=11 m=26
